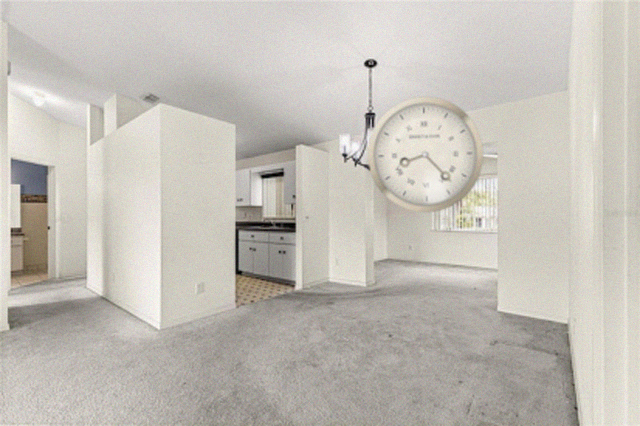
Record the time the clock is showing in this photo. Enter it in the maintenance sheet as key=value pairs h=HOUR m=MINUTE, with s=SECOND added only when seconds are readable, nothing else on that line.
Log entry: h=8 m=23
